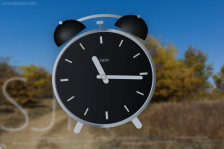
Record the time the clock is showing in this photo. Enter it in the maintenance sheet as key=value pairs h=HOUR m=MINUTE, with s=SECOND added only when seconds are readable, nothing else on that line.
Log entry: h=11 m=16
